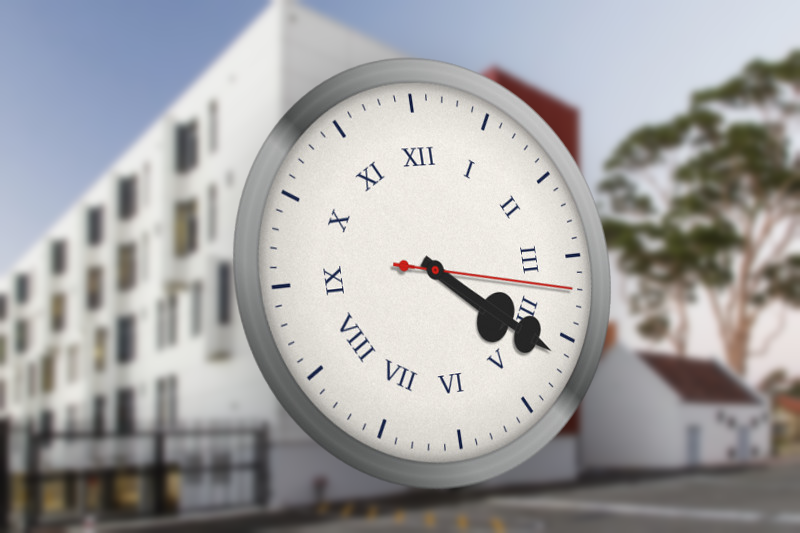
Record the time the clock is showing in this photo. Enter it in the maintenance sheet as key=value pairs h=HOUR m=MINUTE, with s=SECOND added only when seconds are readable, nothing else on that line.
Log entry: h=4 m=21 s=17
